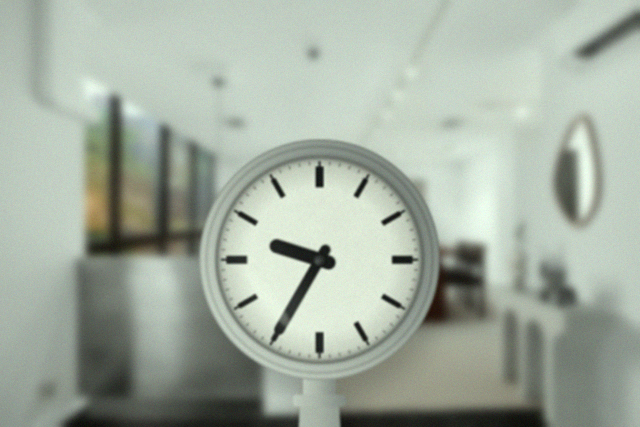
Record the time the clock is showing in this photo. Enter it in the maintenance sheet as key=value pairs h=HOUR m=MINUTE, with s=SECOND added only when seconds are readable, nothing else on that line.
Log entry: h=9 m=35
